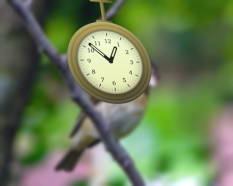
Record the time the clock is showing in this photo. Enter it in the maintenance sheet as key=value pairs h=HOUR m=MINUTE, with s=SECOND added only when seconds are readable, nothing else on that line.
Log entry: h=12 m=52
